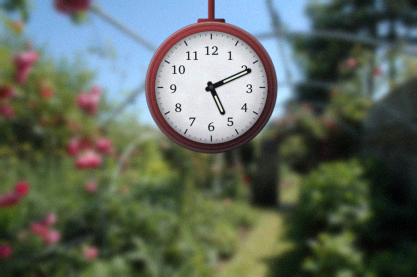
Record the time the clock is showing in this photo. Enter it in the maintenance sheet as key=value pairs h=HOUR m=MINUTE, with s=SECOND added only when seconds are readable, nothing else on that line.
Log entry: h=5 m=11
